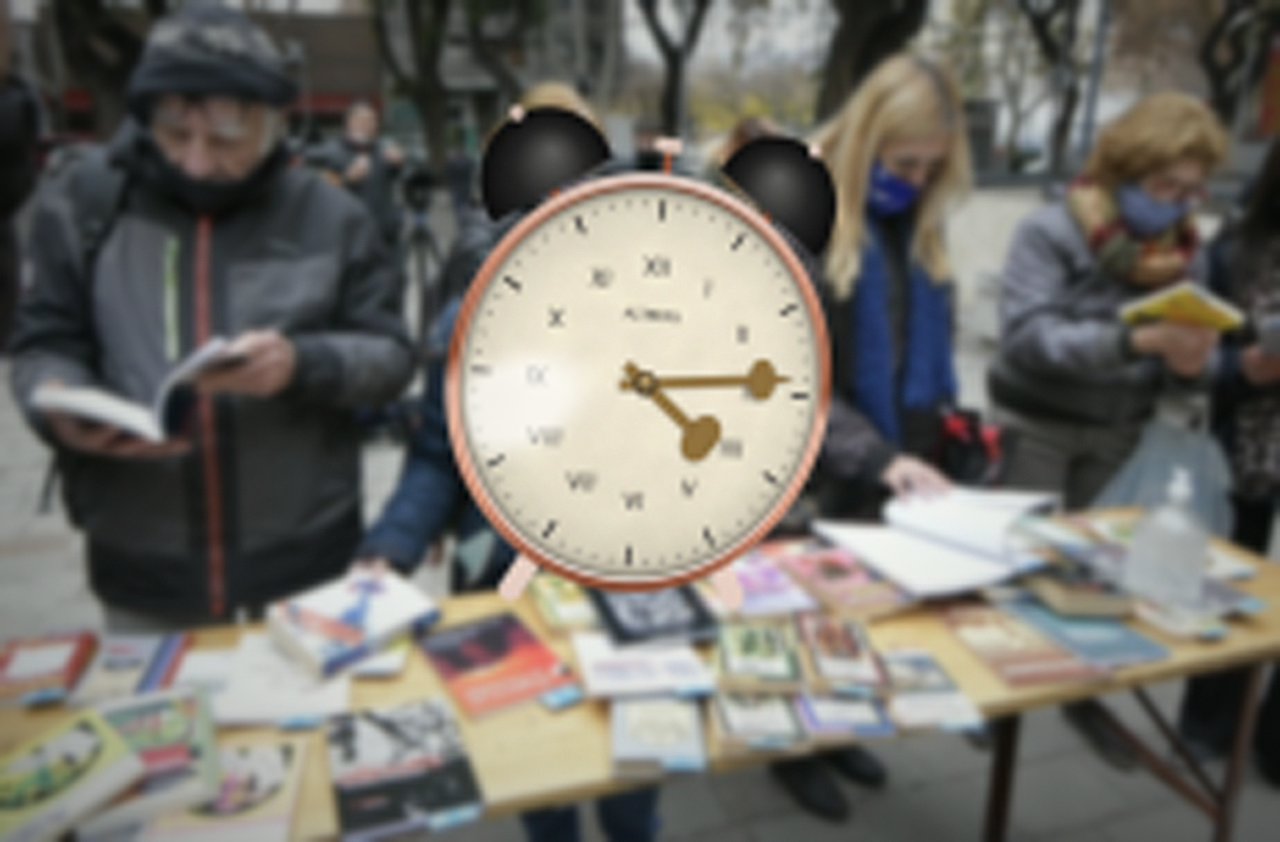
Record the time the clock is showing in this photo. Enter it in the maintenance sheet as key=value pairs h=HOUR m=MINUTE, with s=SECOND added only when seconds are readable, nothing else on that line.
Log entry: h=4 m=14
